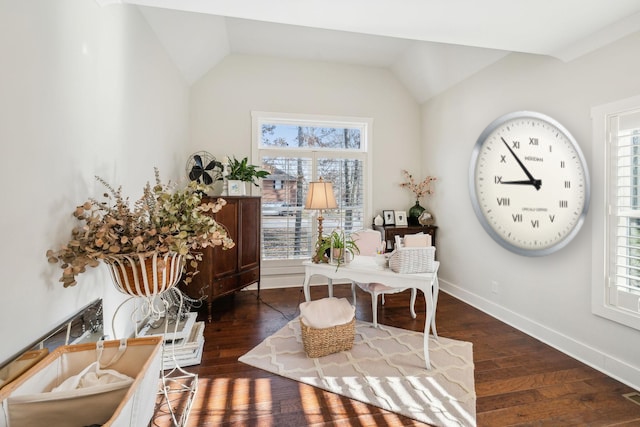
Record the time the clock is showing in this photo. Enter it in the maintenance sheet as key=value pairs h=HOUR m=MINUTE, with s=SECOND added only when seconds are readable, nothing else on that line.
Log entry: h=8 m=53
